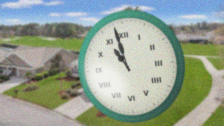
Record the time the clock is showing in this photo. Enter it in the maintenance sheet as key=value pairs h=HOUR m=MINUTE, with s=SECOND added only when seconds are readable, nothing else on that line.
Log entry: h=10 m=58
